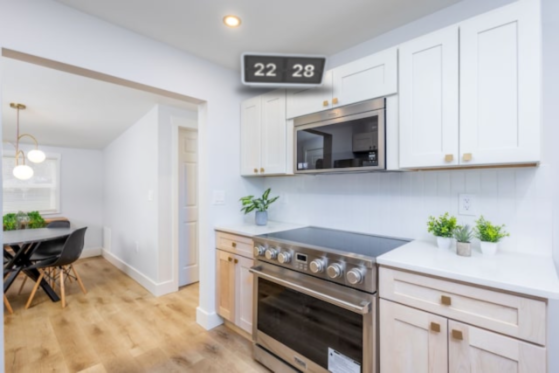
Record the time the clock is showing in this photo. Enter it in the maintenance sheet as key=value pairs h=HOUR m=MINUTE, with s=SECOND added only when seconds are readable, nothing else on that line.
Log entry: h=22 m=28
